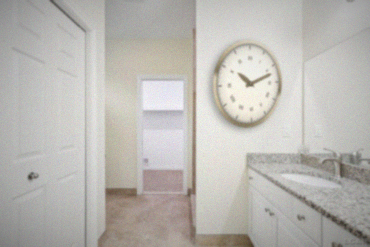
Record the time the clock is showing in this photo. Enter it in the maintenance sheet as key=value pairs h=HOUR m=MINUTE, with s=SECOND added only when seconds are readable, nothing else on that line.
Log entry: h=10 m=12
